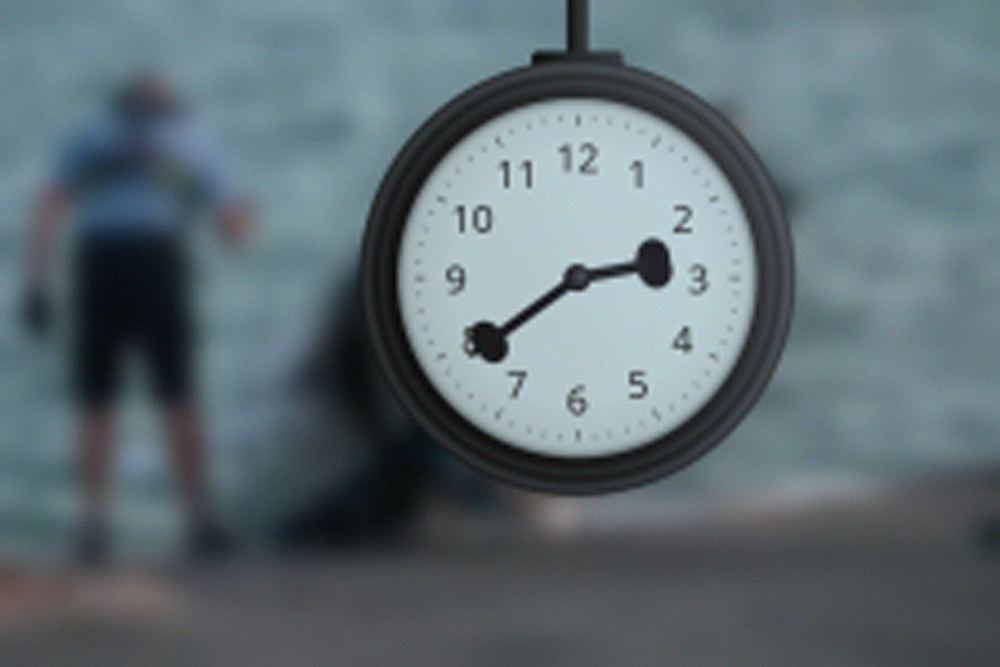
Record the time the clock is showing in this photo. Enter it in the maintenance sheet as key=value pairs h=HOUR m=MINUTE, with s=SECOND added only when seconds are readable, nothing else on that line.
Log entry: h=2 m=39
